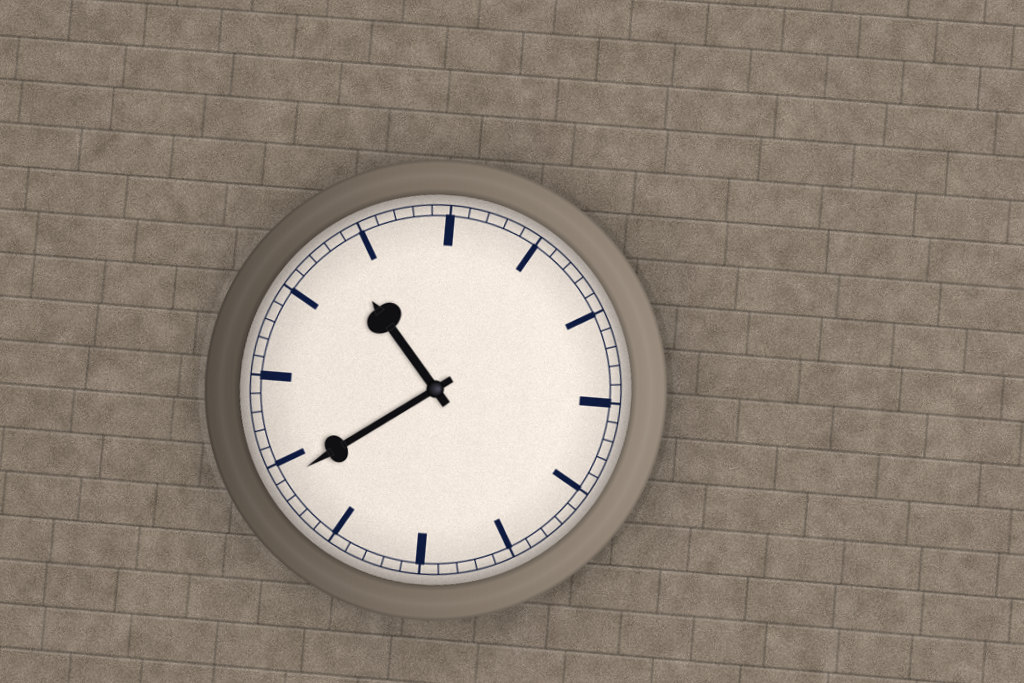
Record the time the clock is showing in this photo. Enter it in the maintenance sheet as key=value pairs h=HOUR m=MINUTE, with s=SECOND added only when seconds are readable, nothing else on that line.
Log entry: h=10 m=39
